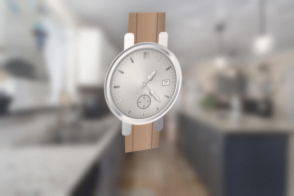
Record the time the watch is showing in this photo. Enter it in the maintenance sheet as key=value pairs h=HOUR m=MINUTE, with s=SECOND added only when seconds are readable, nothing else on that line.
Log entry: h=1 m=23
